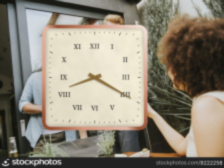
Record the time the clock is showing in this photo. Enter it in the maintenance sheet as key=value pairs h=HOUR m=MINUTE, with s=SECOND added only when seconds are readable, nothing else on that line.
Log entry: h=8 m=20
